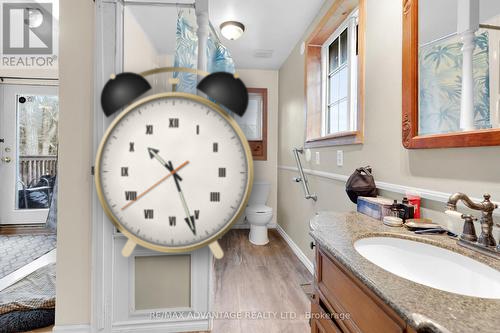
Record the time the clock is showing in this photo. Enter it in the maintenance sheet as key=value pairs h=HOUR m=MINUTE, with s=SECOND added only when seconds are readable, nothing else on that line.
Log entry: h=10 m=26 s=39
